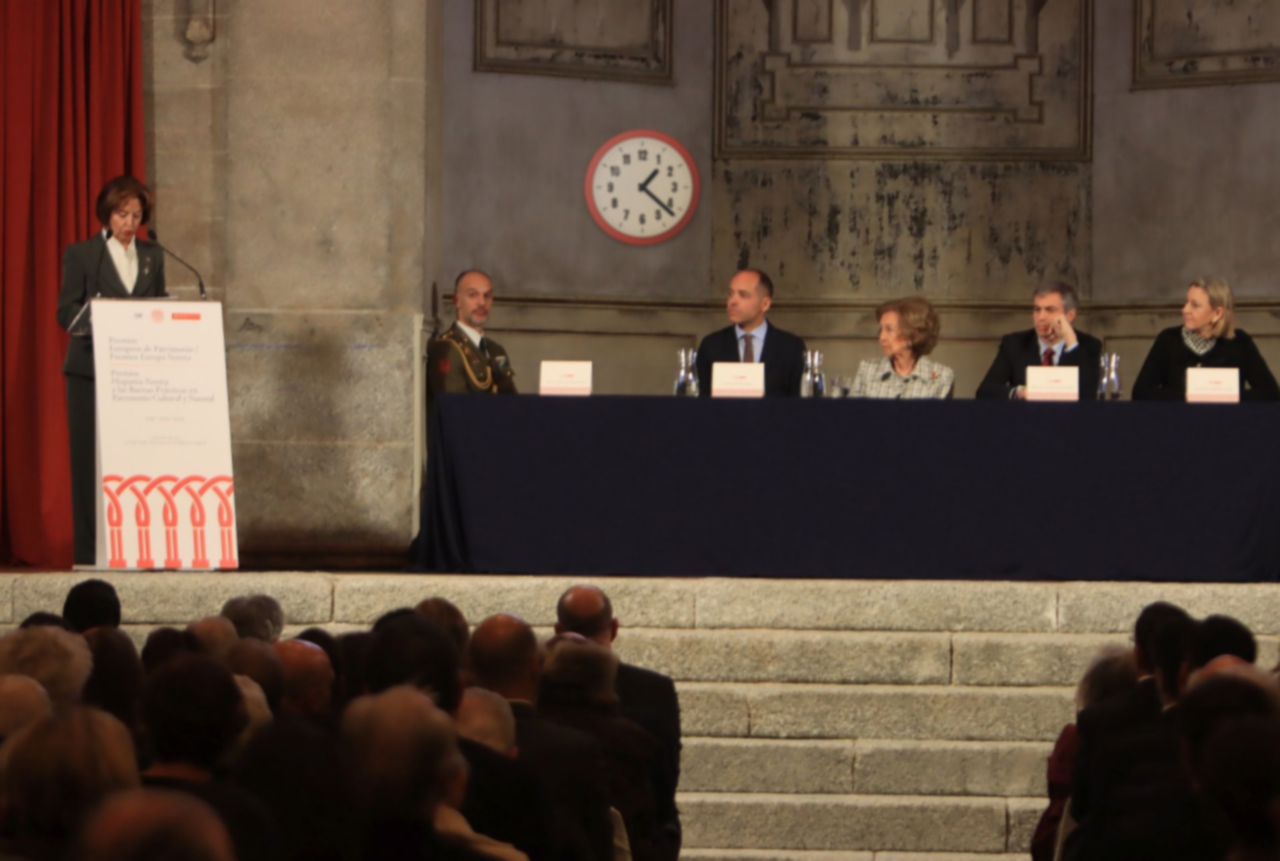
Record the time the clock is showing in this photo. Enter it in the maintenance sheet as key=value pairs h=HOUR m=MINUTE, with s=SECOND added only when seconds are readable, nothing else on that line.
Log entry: h=1 m=22
